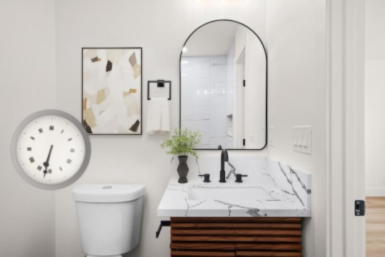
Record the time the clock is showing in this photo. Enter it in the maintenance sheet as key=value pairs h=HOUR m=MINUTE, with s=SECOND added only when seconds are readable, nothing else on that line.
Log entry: h=6 m=32
